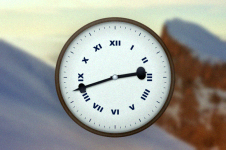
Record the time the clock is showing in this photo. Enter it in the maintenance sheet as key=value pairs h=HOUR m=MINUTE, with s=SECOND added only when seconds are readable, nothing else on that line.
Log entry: h=2 m=42
